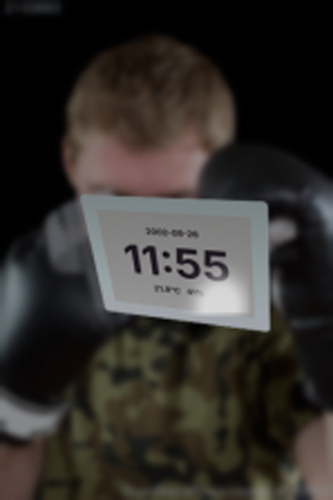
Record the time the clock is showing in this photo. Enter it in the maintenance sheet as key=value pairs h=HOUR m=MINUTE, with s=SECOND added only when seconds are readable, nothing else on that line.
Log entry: h=11 m=55
